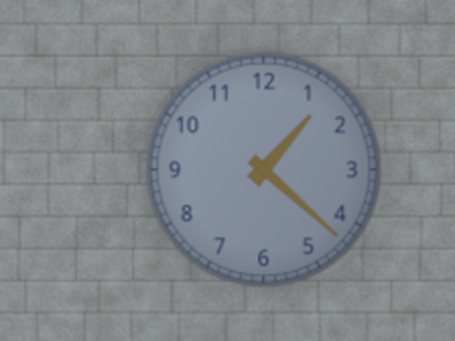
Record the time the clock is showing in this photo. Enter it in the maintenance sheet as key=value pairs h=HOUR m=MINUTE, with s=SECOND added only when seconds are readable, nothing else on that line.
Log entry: h=1 m=22
